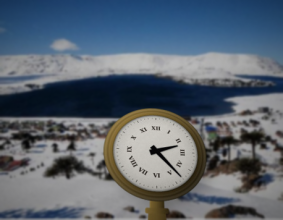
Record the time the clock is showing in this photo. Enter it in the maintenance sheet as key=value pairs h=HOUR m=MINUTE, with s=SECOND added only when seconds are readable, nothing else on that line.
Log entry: h=2 m=23
